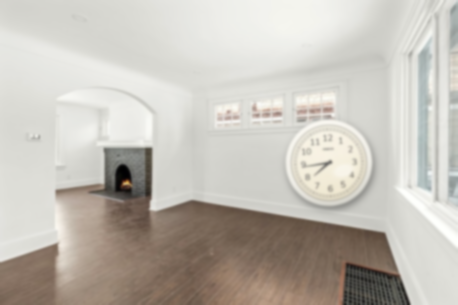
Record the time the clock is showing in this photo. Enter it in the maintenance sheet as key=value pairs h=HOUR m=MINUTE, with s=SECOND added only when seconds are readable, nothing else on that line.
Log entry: h=7 m=44
